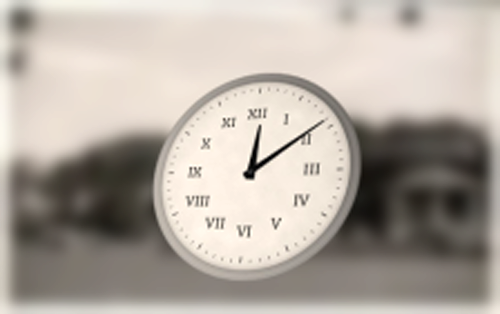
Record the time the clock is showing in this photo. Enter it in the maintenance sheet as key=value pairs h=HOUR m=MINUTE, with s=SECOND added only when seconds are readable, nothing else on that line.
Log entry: h=12 m=9
